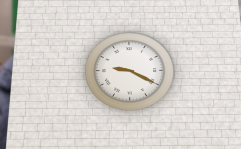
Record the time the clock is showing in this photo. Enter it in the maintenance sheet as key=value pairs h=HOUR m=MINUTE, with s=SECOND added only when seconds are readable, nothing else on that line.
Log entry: h=9 m=20
